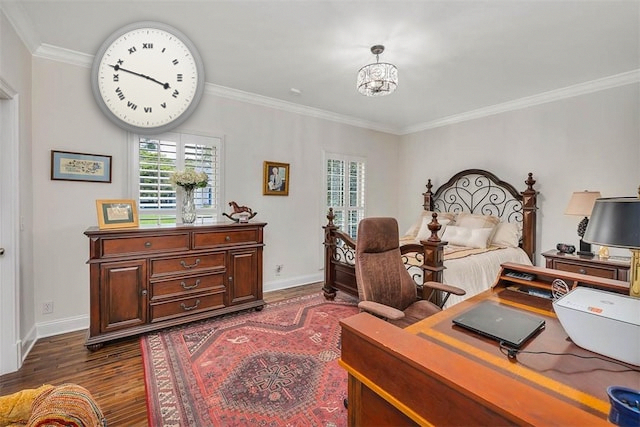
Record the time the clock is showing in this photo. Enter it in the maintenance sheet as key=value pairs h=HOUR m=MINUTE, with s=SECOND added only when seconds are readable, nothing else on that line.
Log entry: h=3 m=48
